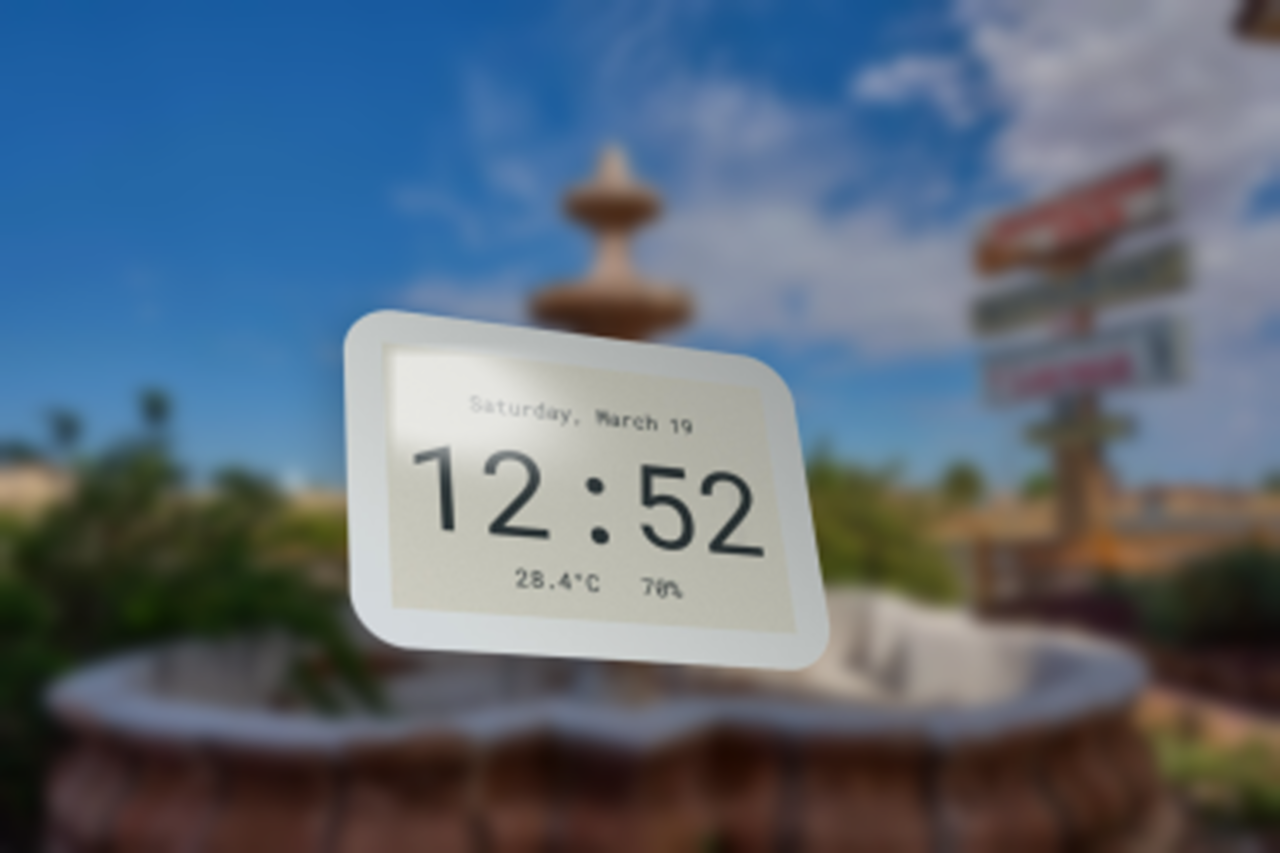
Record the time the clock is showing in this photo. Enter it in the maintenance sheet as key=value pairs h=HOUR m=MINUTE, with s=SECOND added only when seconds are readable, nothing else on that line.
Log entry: h=12 m=52
